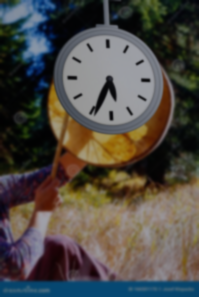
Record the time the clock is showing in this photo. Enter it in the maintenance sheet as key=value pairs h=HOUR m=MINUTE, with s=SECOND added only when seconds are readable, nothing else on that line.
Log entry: h=5 m=34
